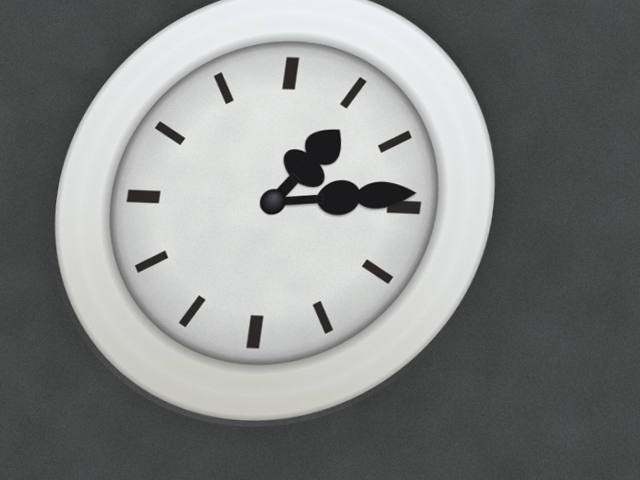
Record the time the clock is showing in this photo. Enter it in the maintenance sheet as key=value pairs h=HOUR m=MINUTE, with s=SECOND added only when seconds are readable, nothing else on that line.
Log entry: h=1 m=14
